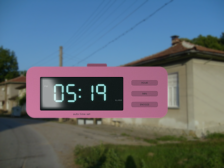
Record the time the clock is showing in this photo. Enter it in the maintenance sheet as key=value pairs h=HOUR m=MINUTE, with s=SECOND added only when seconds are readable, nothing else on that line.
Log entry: h=5 m=19
